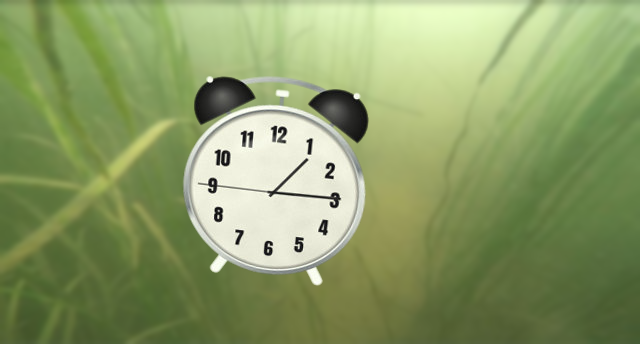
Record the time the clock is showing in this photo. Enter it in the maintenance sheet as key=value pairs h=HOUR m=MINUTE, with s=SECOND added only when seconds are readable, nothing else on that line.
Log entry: h=1 m=14 s=45
